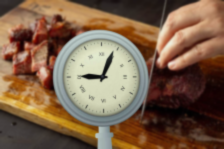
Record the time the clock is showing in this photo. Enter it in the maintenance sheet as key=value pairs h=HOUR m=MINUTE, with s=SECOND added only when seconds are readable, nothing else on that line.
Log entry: h=9 m=4
